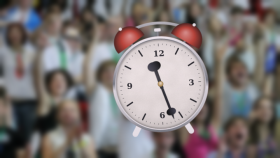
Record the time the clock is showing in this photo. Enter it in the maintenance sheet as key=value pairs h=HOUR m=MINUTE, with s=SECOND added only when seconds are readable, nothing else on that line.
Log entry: h=11 m=27
